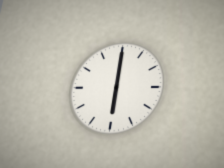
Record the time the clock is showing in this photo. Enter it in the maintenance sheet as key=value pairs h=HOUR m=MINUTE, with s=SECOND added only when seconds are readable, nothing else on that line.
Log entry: h=6 m=0
